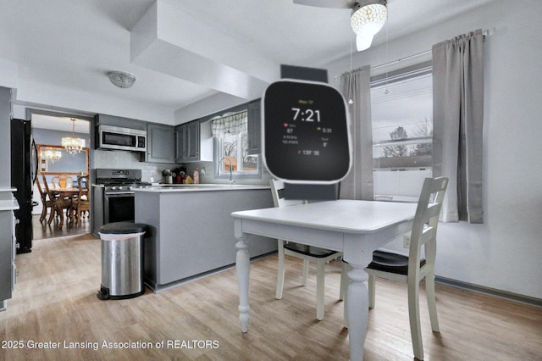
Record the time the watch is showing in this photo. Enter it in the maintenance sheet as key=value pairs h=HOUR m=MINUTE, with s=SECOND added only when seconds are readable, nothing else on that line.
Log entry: h=7 m=21
